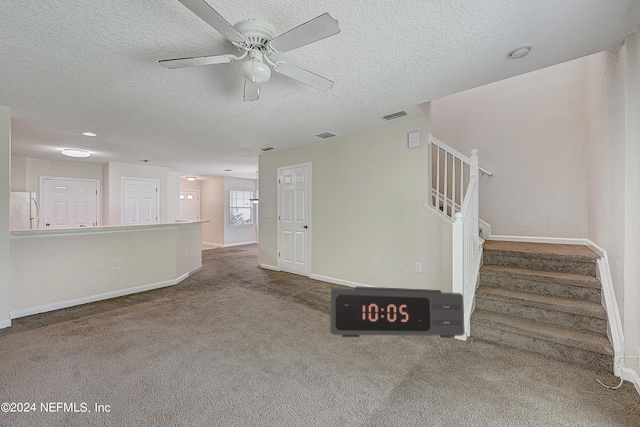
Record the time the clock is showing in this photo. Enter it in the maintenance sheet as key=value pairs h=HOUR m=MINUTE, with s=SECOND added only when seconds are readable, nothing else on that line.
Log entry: h=10 m=5
